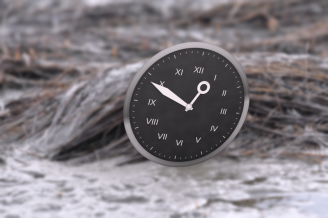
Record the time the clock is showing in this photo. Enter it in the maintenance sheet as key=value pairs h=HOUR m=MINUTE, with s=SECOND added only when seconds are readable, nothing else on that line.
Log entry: h=12 m=49
